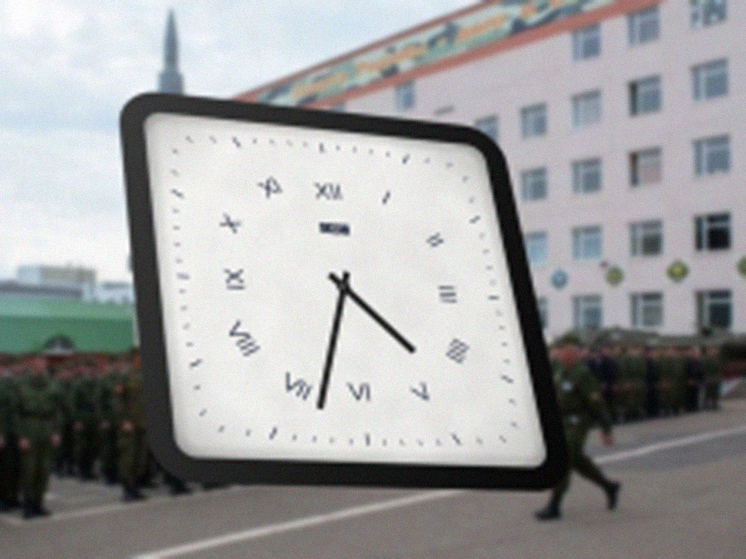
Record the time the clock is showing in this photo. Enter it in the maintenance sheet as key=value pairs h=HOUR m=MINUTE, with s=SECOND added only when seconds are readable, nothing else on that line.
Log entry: h=4 m=33
